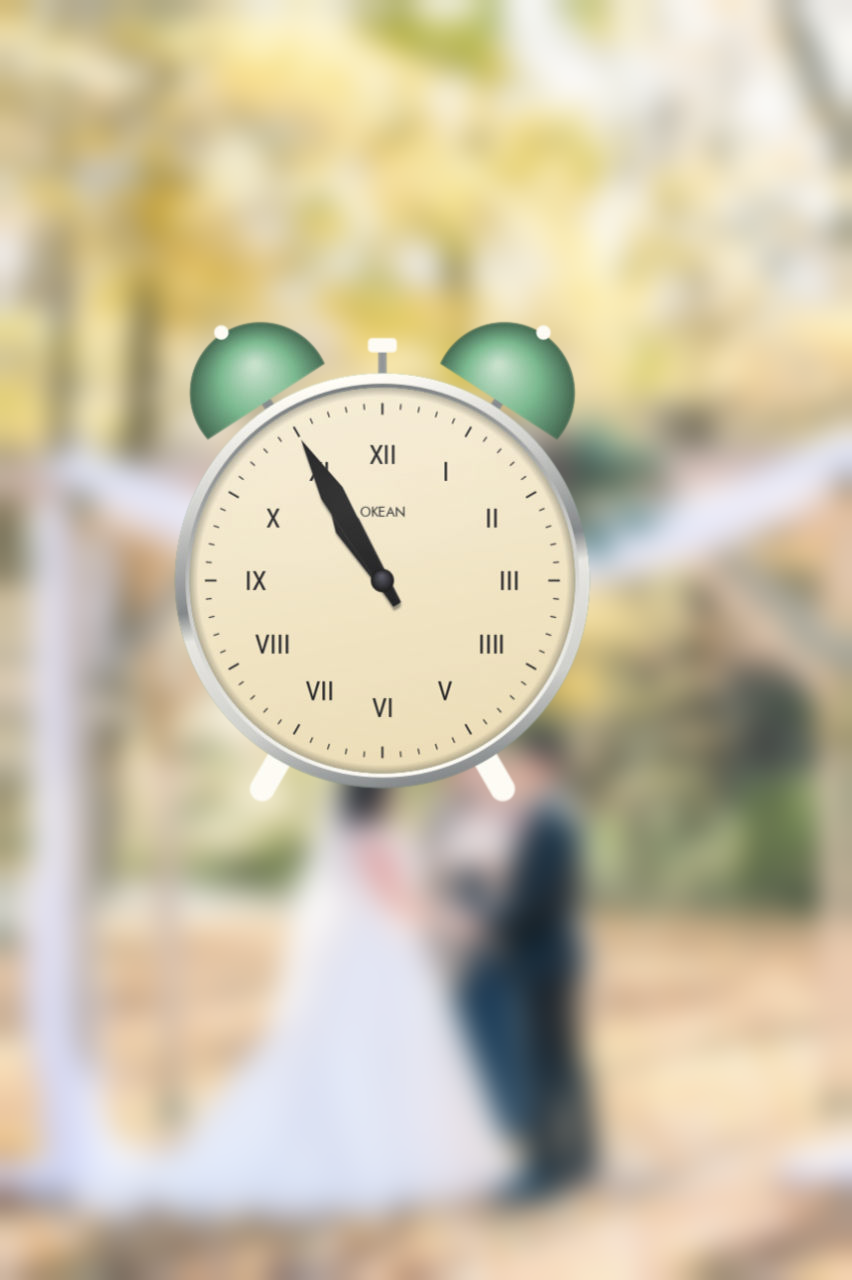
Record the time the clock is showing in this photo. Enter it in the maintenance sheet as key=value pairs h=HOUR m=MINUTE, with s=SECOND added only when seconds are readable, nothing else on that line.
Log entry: h=10 m=55
